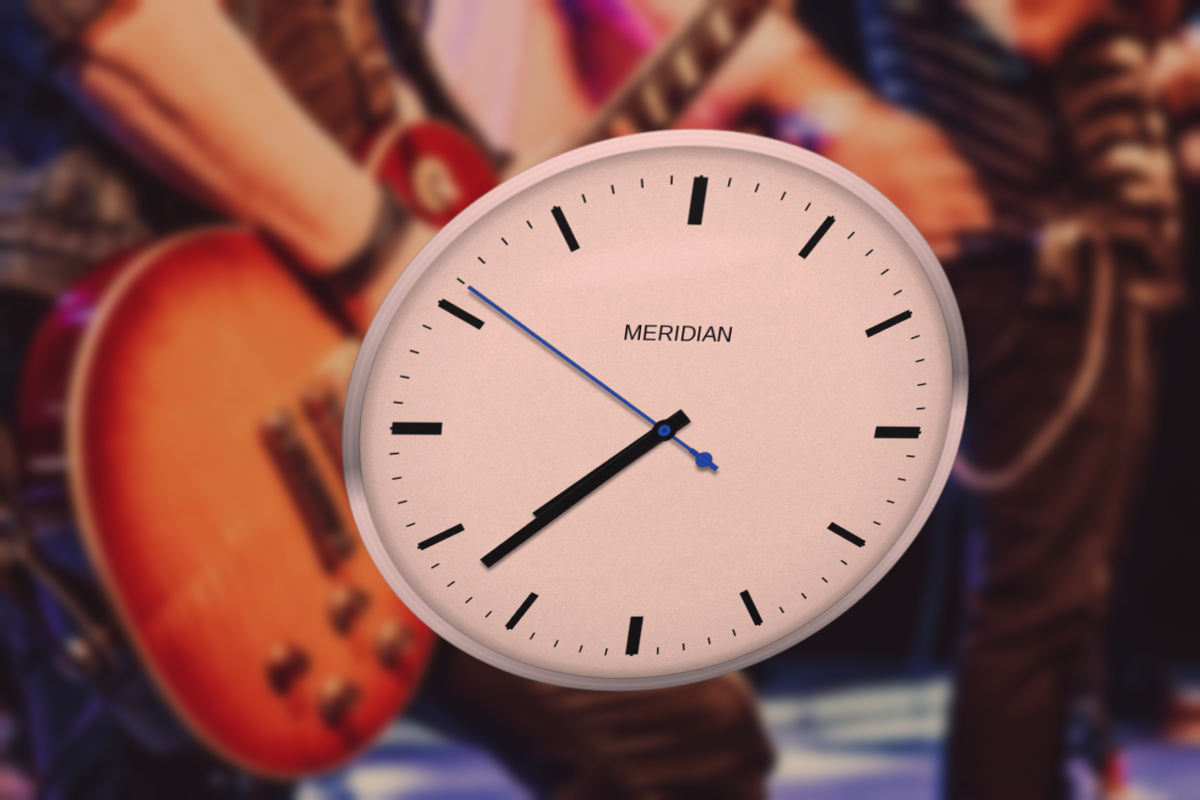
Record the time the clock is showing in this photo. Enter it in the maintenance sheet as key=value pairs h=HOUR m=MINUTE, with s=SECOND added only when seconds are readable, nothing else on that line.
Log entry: h=7 m=37 s=51
